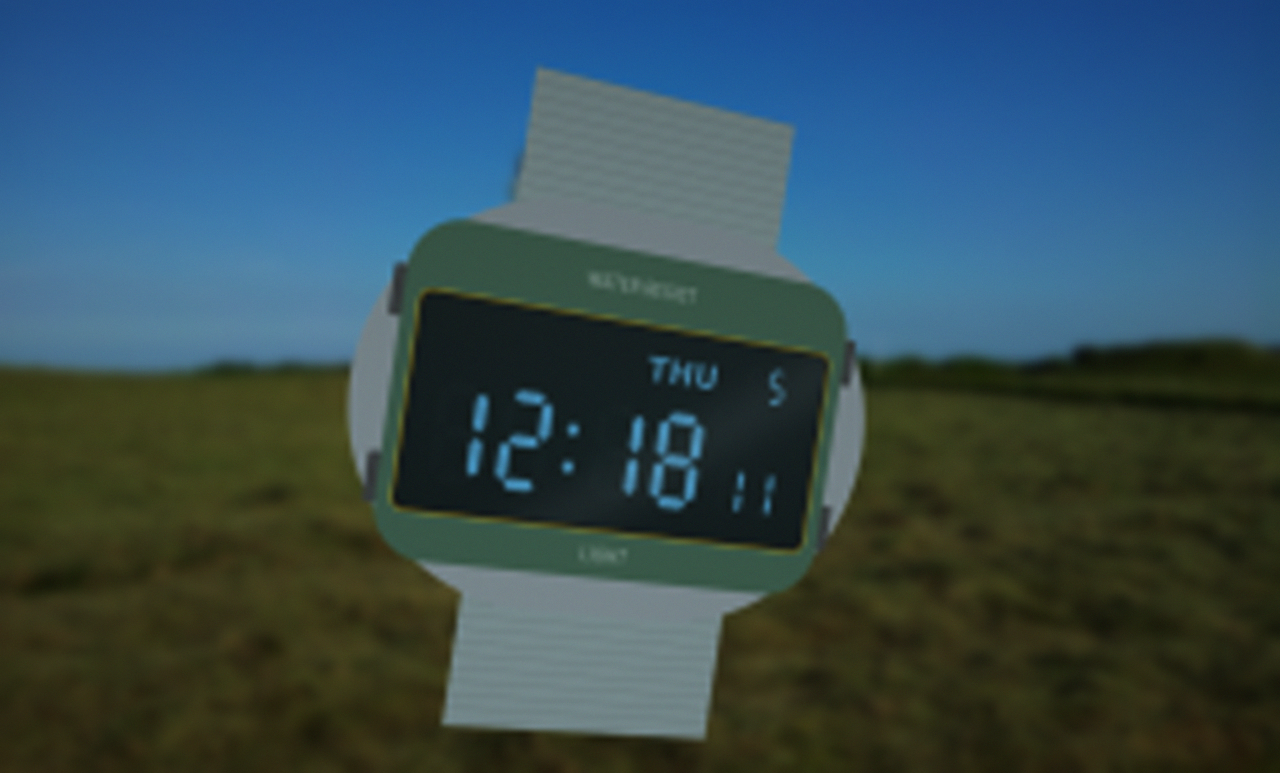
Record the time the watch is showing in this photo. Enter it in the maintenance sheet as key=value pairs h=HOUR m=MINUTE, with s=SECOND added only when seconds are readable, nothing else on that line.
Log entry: h=12 m=18 s=11
